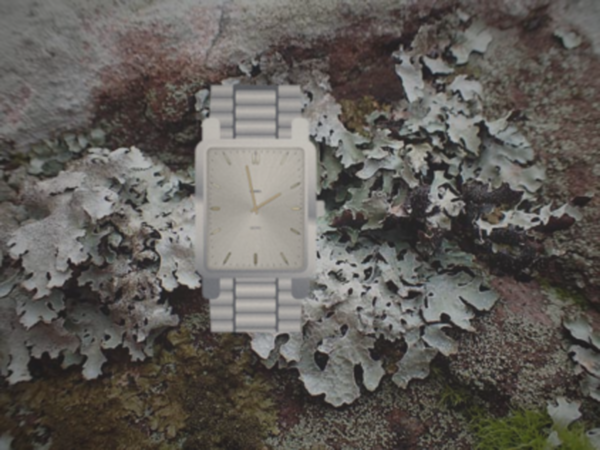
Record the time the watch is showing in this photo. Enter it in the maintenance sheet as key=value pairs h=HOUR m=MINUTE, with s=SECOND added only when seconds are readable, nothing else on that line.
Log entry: h=1 m=58
